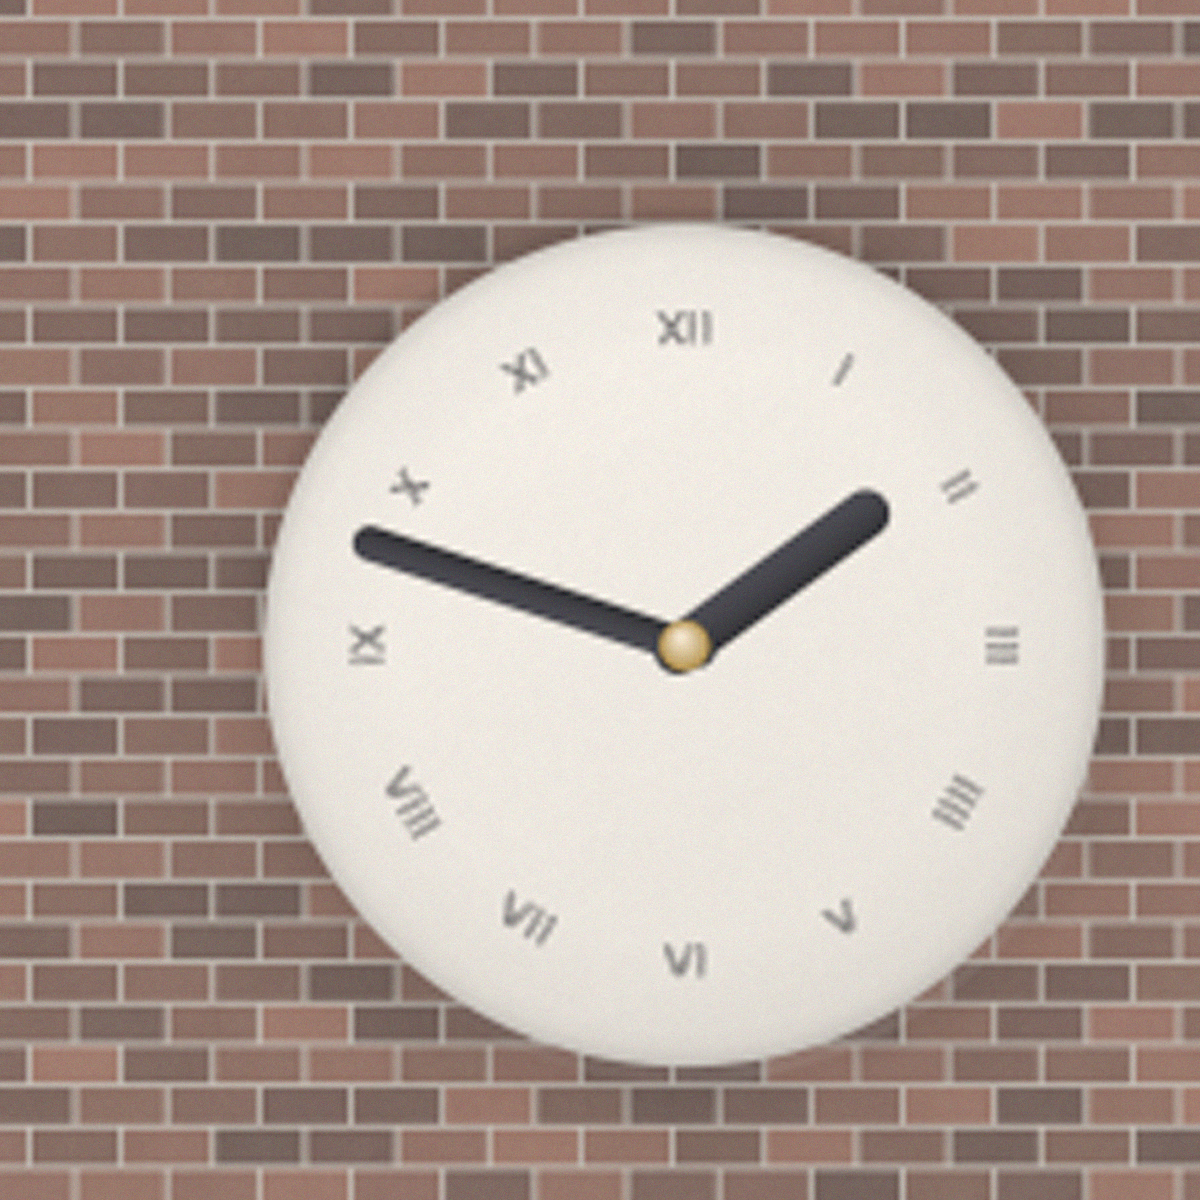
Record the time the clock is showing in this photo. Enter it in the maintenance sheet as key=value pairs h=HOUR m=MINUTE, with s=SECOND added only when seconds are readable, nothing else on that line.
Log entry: h=1 m=48
